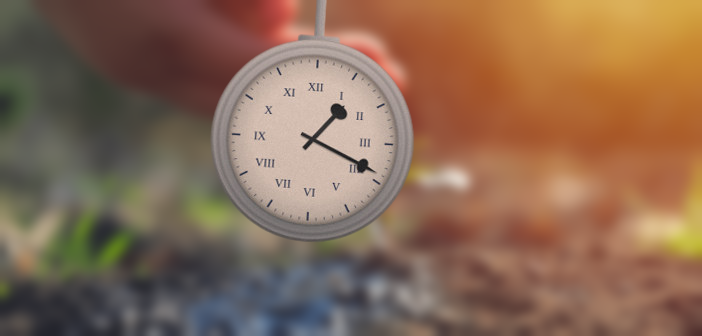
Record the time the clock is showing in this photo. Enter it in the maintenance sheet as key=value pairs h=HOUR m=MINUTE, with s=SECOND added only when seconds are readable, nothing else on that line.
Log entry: h=1 m=19
